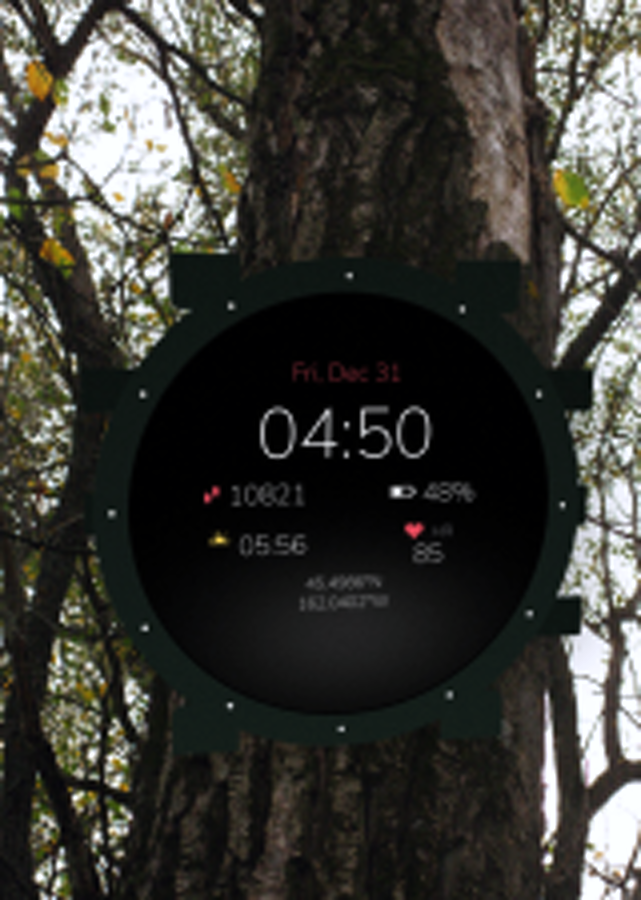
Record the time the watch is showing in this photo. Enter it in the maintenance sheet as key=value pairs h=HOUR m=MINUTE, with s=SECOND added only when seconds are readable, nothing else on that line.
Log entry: h=4 m=50
